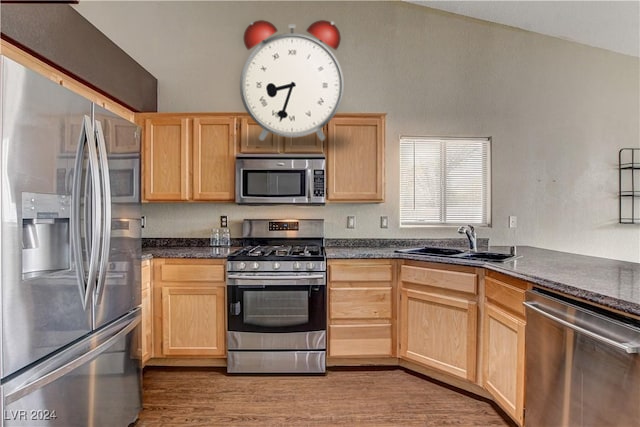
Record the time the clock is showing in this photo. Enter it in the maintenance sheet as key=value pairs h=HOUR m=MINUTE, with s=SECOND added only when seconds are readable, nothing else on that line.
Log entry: h=8 m=33
